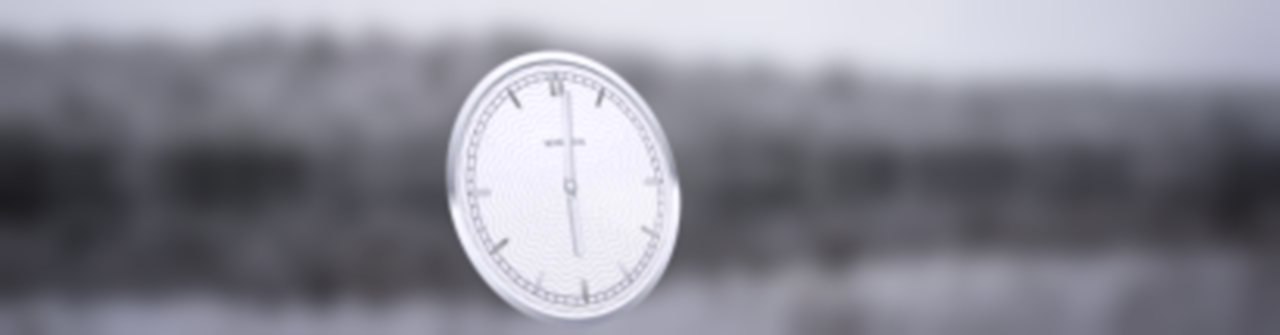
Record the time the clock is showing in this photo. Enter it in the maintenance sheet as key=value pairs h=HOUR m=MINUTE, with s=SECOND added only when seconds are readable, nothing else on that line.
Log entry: h=6 m=1
